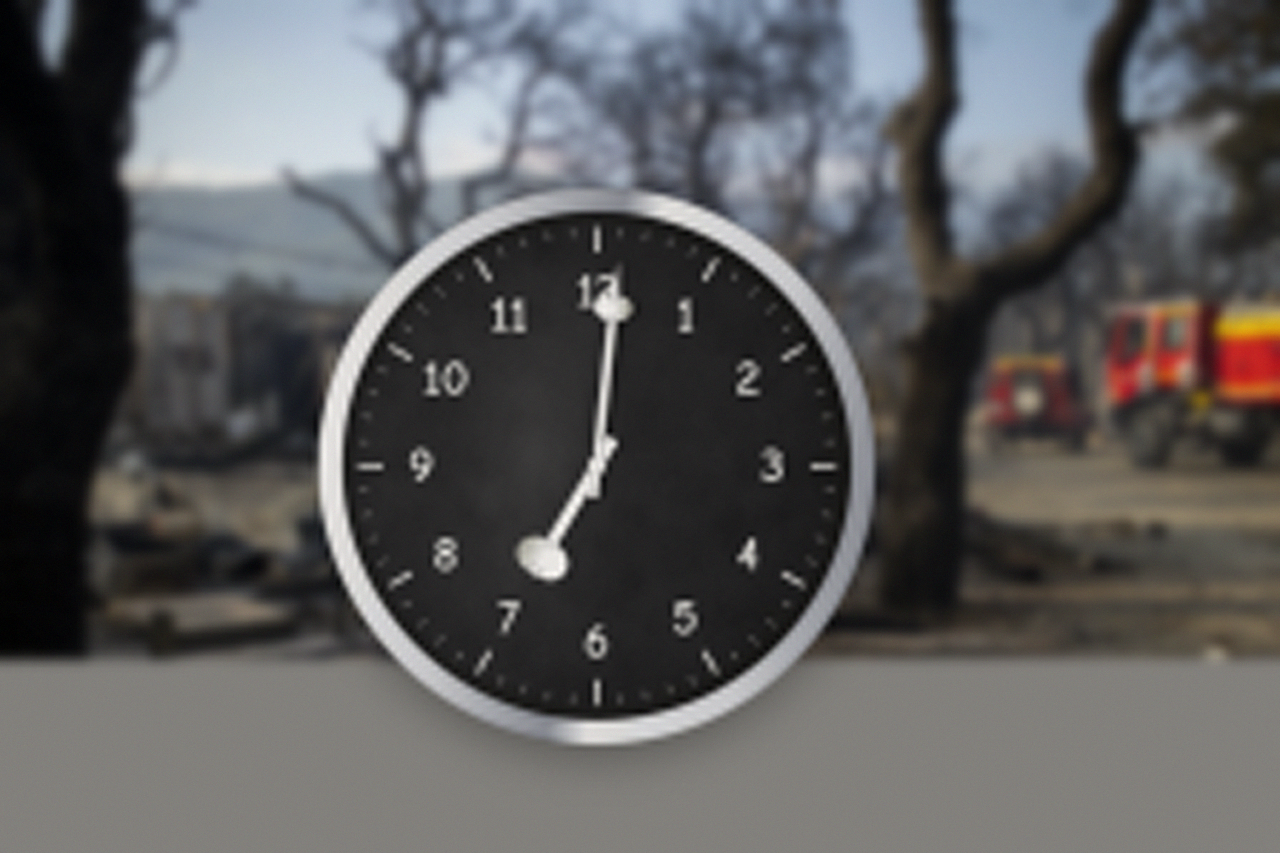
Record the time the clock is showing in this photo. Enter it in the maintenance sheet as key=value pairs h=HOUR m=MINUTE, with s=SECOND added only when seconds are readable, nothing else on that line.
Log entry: h=7 m=1
